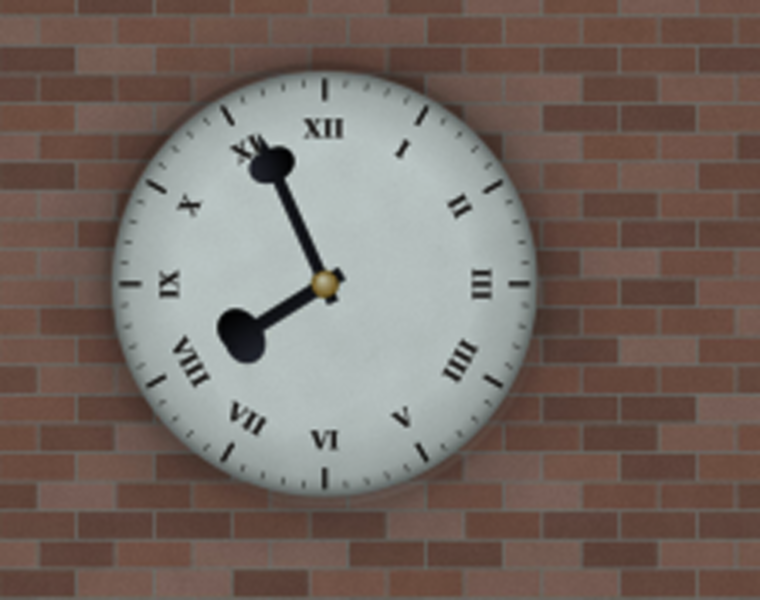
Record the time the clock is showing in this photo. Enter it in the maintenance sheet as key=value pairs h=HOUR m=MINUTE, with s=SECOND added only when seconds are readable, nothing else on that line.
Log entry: h=7 m=56
